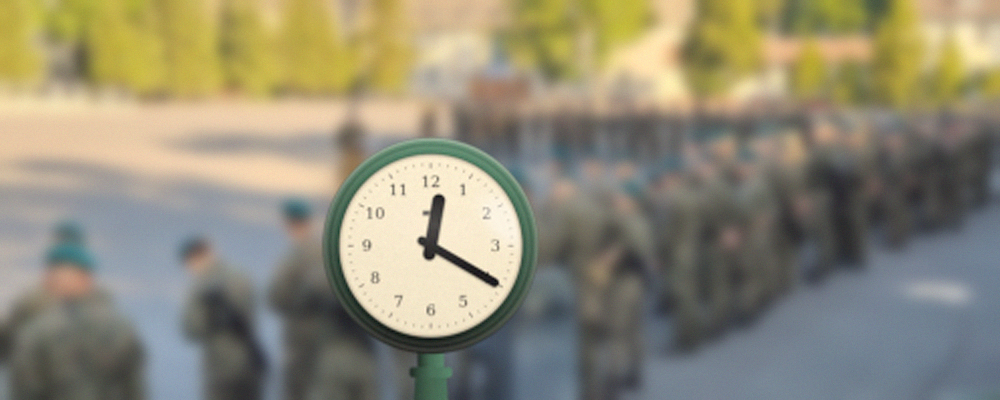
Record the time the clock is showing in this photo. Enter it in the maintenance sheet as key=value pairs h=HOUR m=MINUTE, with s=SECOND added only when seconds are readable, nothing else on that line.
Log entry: h=12 m=20
